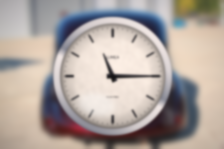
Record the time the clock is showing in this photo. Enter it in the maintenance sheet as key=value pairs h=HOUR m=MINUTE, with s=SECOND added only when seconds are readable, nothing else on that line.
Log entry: h=11 m=15
